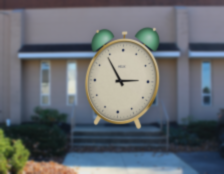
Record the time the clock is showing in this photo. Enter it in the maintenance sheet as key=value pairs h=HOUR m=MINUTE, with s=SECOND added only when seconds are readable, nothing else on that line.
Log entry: h=2 m=54
